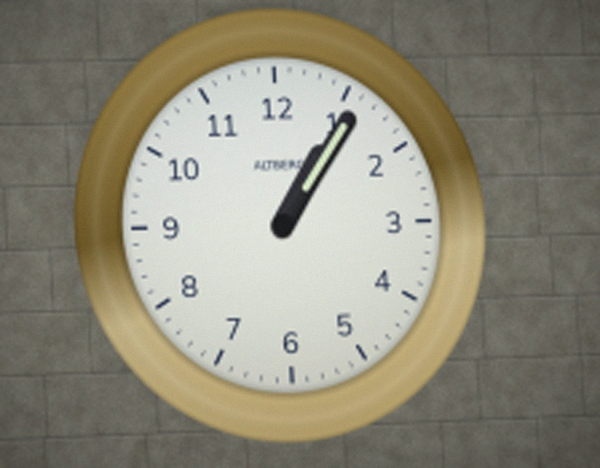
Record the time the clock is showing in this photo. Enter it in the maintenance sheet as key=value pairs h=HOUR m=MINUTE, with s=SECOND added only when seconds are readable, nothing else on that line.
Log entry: h=1 m=6
